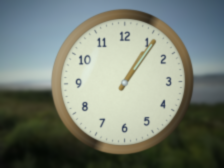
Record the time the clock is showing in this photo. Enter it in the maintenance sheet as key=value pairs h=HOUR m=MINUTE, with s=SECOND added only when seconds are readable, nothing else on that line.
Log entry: h=1 m=6
